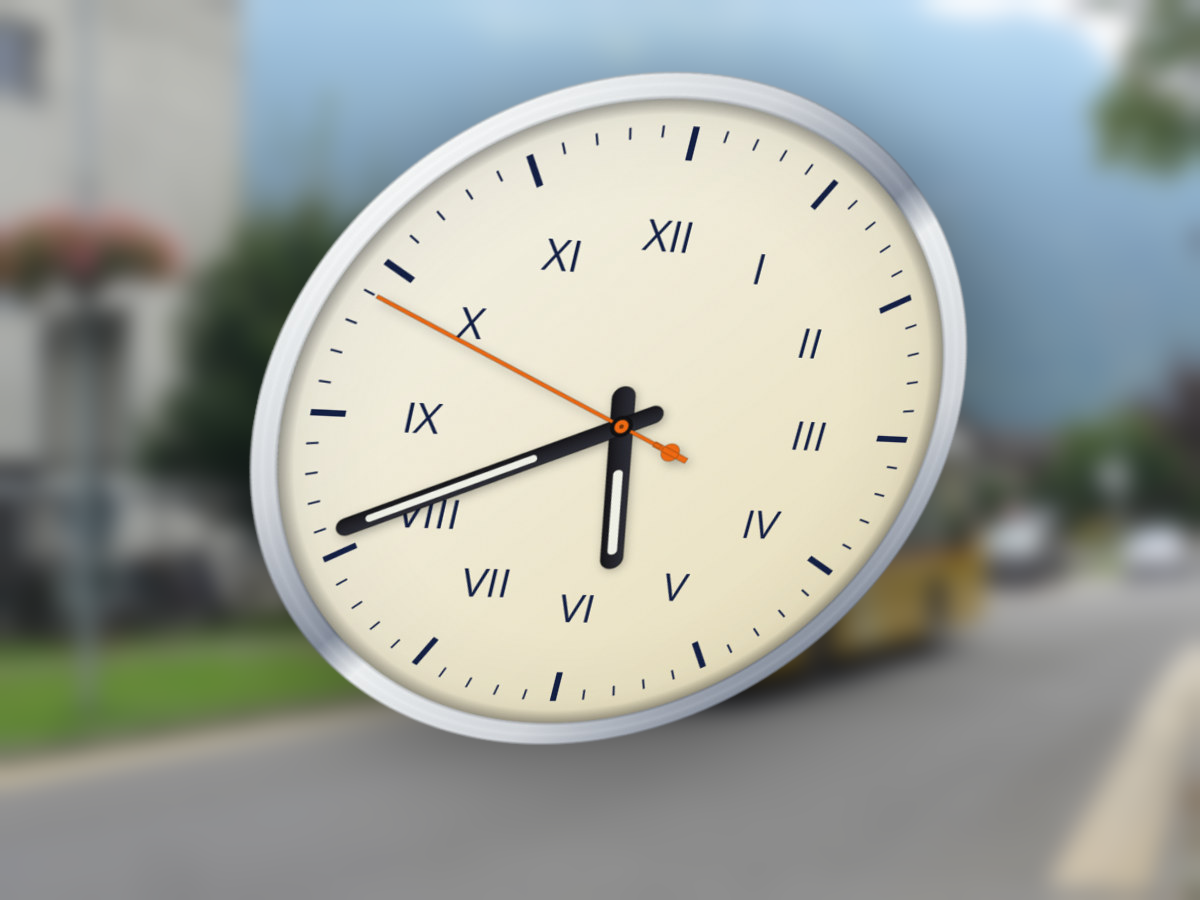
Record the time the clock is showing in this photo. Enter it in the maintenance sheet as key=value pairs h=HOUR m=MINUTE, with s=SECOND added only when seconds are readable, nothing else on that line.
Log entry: h=5 m=40 s=49
